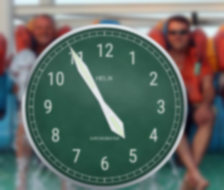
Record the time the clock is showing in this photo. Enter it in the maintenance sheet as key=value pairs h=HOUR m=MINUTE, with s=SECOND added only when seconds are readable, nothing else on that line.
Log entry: h=4 m=55
